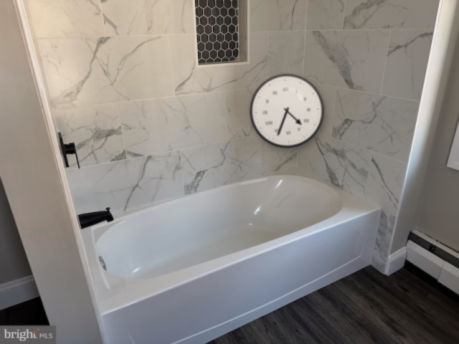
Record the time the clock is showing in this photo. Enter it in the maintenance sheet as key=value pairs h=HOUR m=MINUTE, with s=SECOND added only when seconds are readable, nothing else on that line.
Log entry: h=4 m=34
